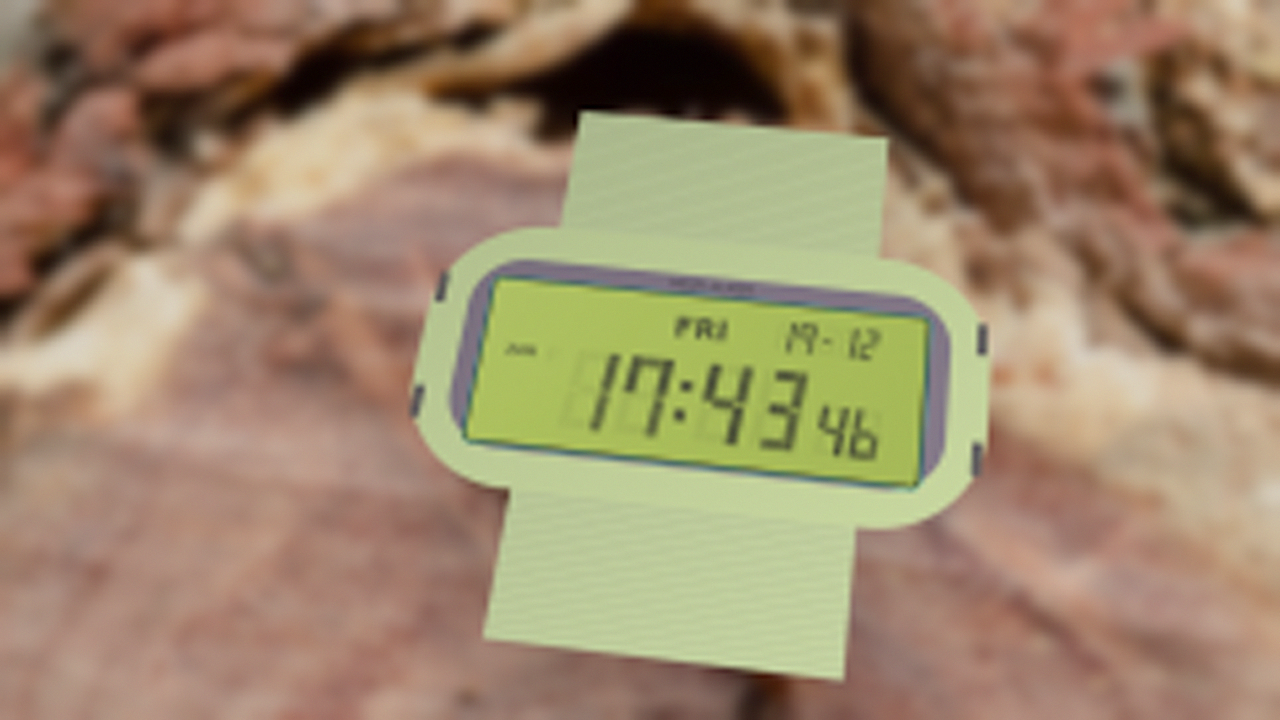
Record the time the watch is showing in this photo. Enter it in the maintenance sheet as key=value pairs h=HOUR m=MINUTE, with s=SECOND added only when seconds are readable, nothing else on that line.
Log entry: h=17 m=43 s=46
